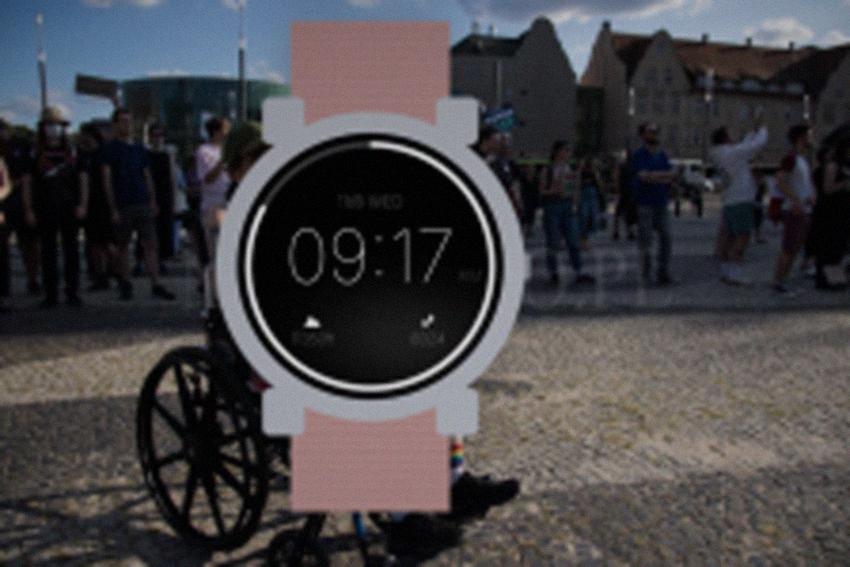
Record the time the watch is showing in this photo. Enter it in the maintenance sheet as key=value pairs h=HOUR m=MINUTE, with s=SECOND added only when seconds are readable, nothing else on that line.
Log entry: h=9 m=17
